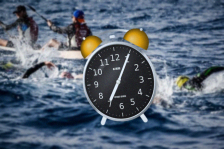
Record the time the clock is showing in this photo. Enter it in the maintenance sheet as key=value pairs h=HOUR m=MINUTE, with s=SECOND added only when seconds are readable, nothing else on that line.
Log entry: h=7 m=5
